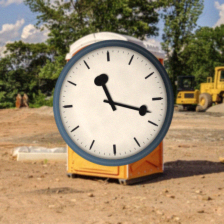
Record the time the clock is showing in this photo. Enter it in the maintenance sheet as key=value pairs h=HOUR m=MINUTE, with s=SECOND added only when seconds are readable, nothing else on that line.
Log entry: h=11 m=18
